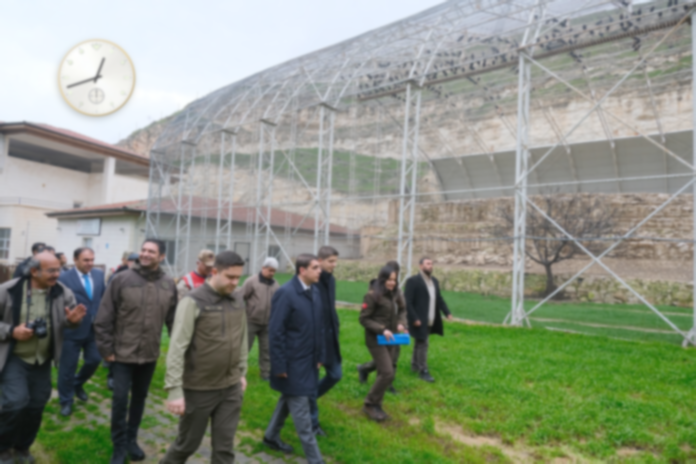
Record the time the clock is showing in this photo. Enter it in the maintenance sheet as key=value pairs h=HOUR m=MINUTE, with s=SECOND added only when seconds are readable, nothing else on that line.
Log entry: h=12 m=42
